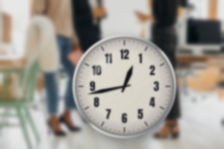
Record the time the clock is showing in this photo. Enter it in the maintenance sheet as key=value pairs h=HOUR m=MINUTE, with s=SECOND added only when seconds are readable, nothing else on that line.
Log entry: h=12 m=43
